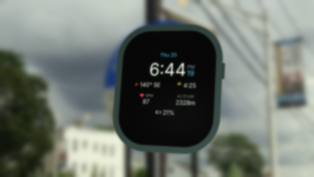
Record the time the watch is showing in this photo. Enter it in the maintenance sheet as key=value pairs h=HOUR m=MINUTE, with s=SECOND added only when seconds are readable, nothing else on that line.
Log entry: h=6 m=44
